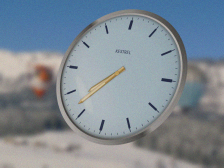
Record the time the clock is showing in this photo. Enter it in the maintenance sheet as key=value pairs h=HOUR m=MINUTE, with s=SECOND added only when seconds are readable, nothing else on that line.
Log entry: h=7 m=37
